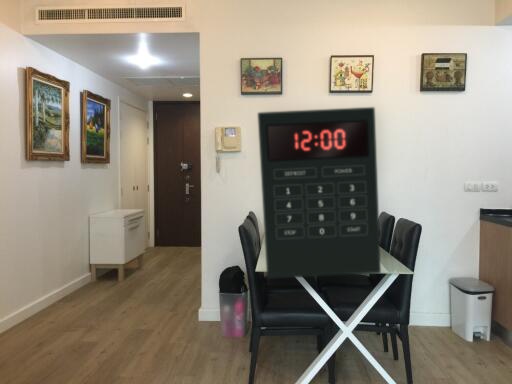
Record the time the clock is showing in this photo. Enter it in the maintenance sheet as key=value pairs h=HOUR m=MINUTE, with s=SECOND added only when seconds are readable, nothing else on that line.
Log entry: h=12 m=0
